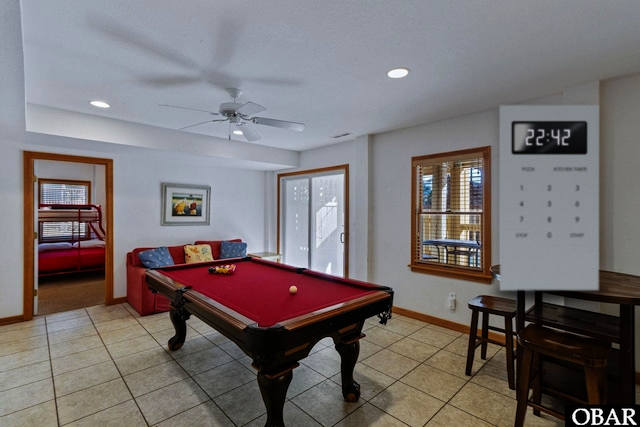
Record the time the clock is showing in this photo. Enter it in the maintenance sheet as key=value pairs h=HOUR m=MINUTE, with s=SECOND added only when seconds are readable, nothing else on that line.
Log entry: h=22 m=42
